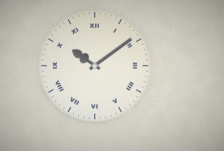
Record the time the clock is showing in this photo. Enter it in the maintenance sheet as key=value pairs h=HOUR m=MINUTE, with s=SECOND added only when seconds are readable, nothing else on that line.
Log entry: h=10 m=9
